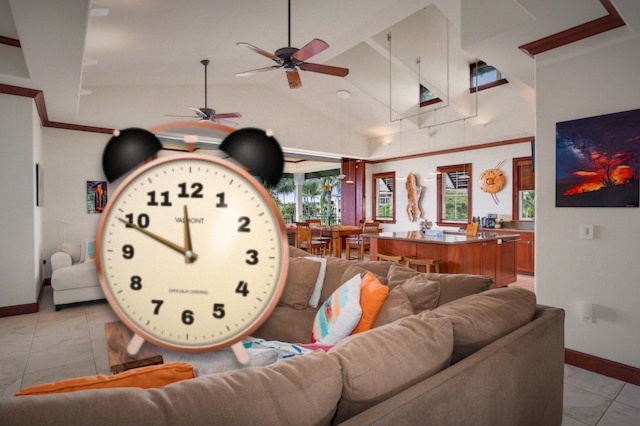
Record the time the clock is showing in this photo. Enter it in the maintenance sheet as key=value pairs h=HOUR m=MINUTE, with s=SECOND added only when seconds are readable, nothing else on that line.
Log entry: h=11 m=49
